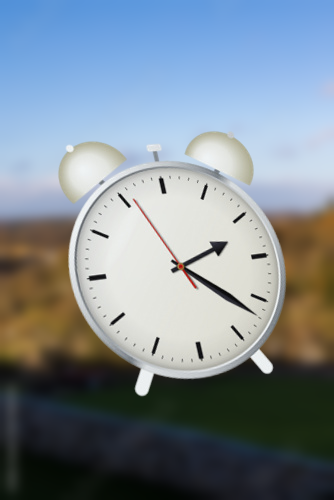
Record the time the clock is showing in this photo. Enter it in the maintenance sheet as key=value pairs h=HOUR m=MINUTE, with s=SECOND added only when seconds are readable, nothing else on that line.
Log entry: h=2 m=21 s=56
